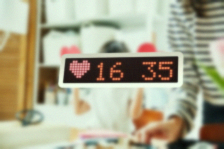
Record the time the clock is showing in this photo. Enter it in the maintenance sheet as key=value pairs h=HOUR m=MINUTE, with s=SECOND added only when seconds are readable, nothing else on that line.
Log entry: h=16 m=35
